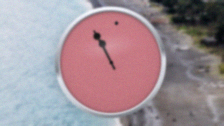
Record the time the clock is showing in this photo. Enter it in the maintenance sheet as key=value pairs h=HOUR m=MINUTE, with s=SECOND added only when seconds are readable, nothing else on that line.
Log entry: h=10 m=54
